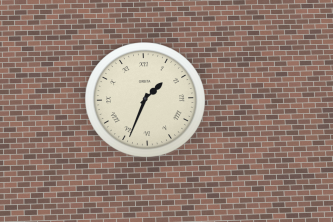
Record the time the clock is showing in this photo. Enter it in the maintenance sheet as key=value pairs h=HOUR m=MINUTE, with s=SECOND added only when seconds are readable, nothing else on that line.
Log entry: h=1 m=34
